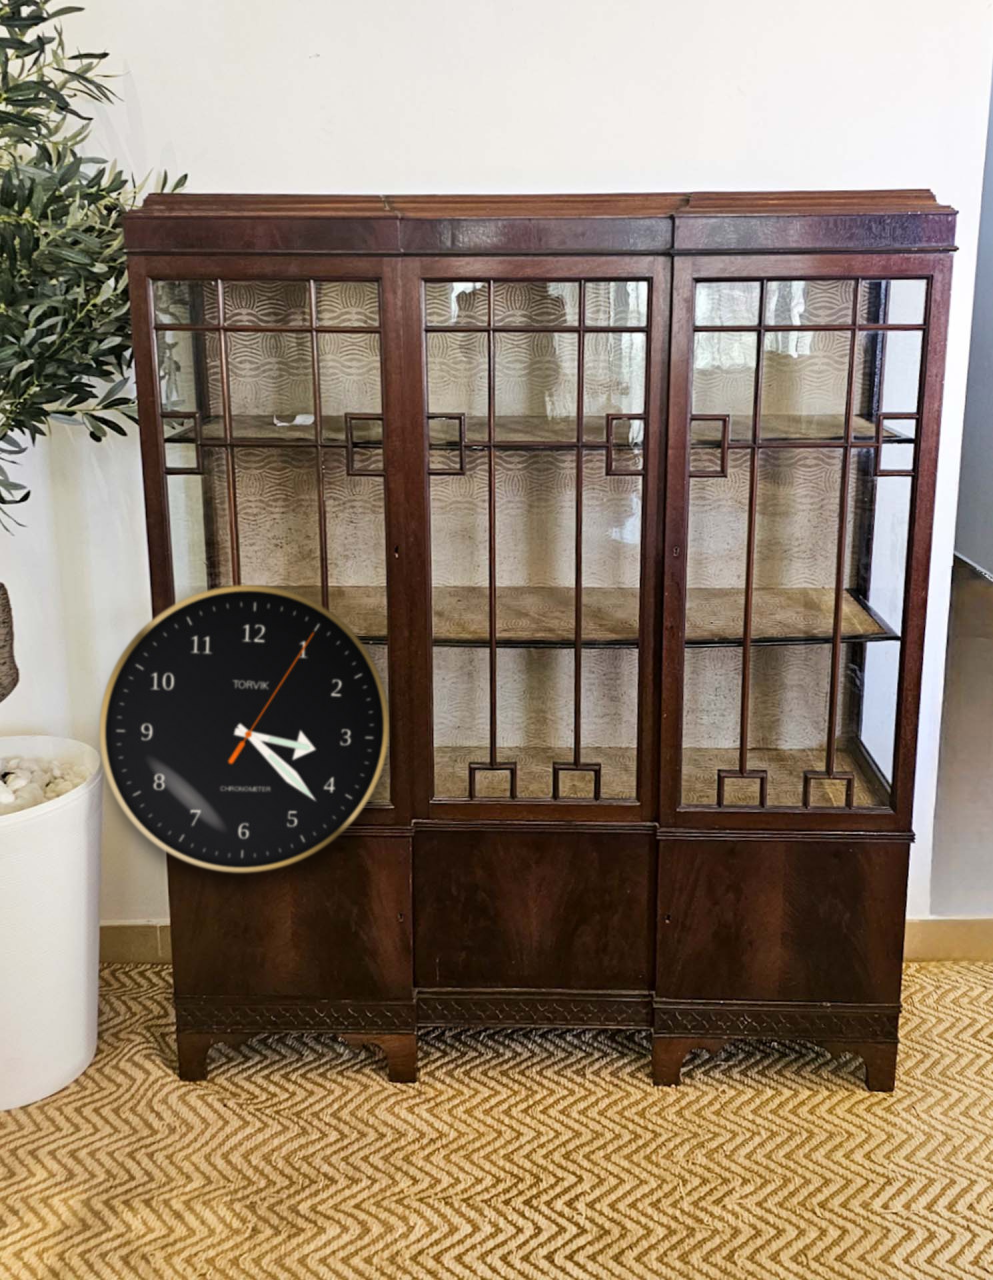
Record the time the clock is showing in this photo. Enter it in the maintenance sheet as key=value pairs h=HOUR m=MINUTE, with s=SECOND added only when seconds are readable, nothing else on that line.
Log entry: h=3 m=22 s=5
